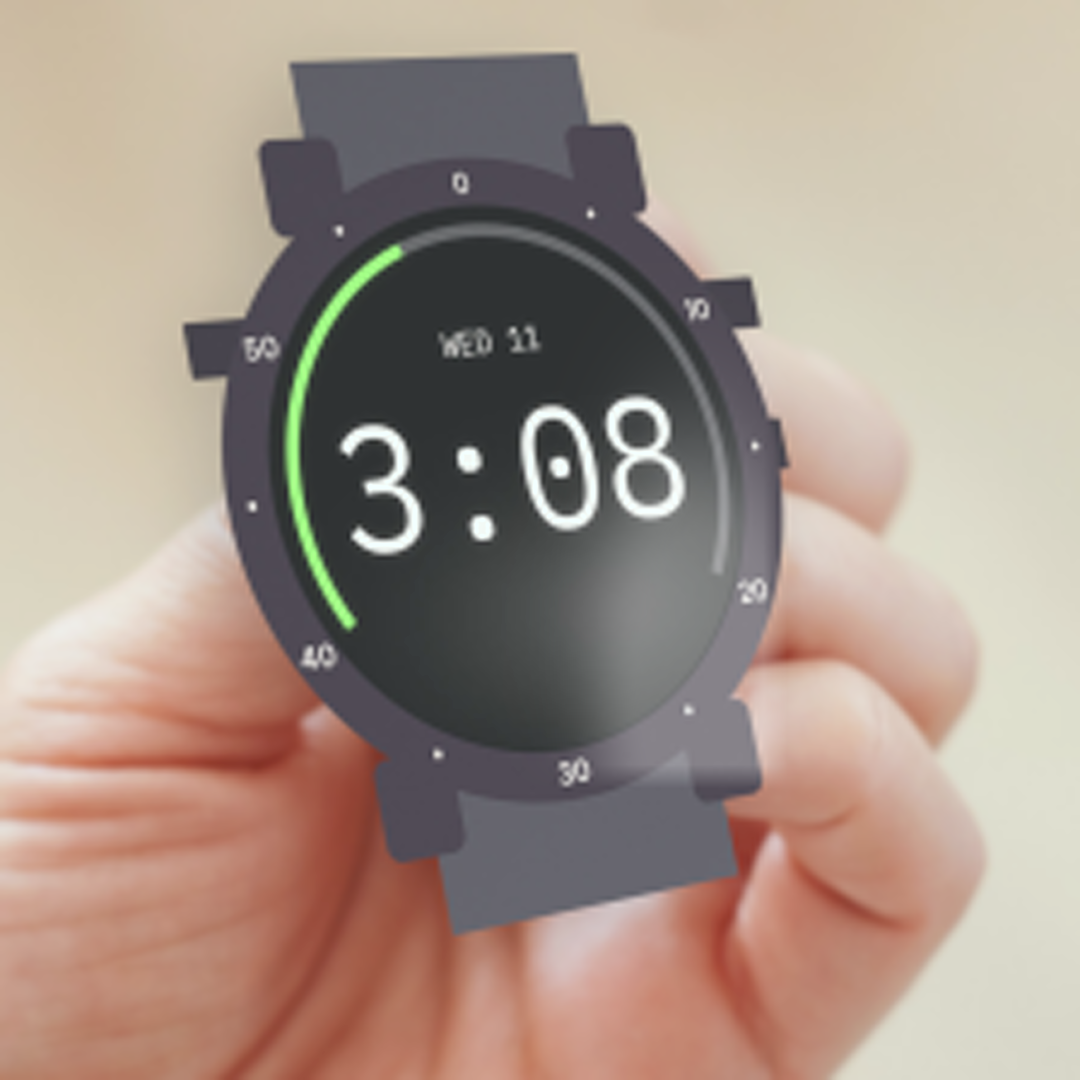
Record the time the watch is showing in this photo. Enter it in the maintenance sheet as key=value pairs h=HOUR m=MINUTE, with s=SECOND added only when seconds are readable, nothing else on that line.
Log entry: h=3 m=8
